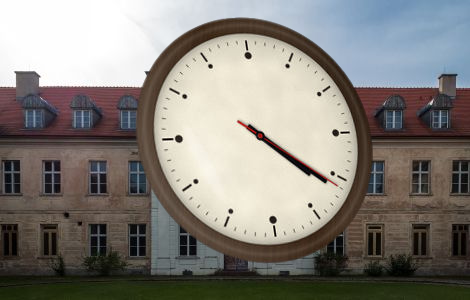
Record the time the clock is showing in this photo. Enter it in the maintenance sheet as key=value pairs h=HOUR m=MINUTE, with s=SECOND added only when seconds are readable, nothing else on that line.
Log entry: h=4 m=21 s=21
